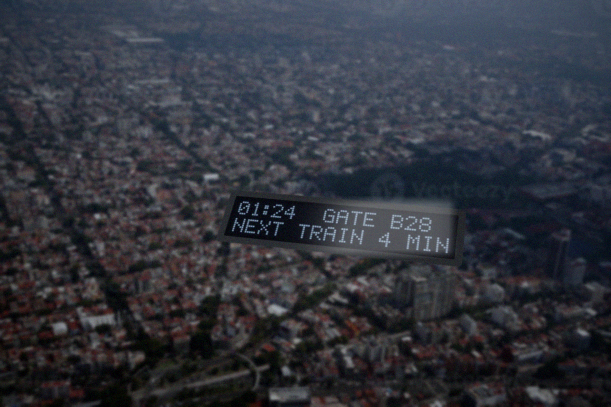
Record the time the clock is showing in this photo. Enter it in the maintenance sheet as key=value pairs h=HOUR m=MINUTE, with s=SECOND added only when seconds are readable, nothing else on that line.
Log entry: h=1 m=24
